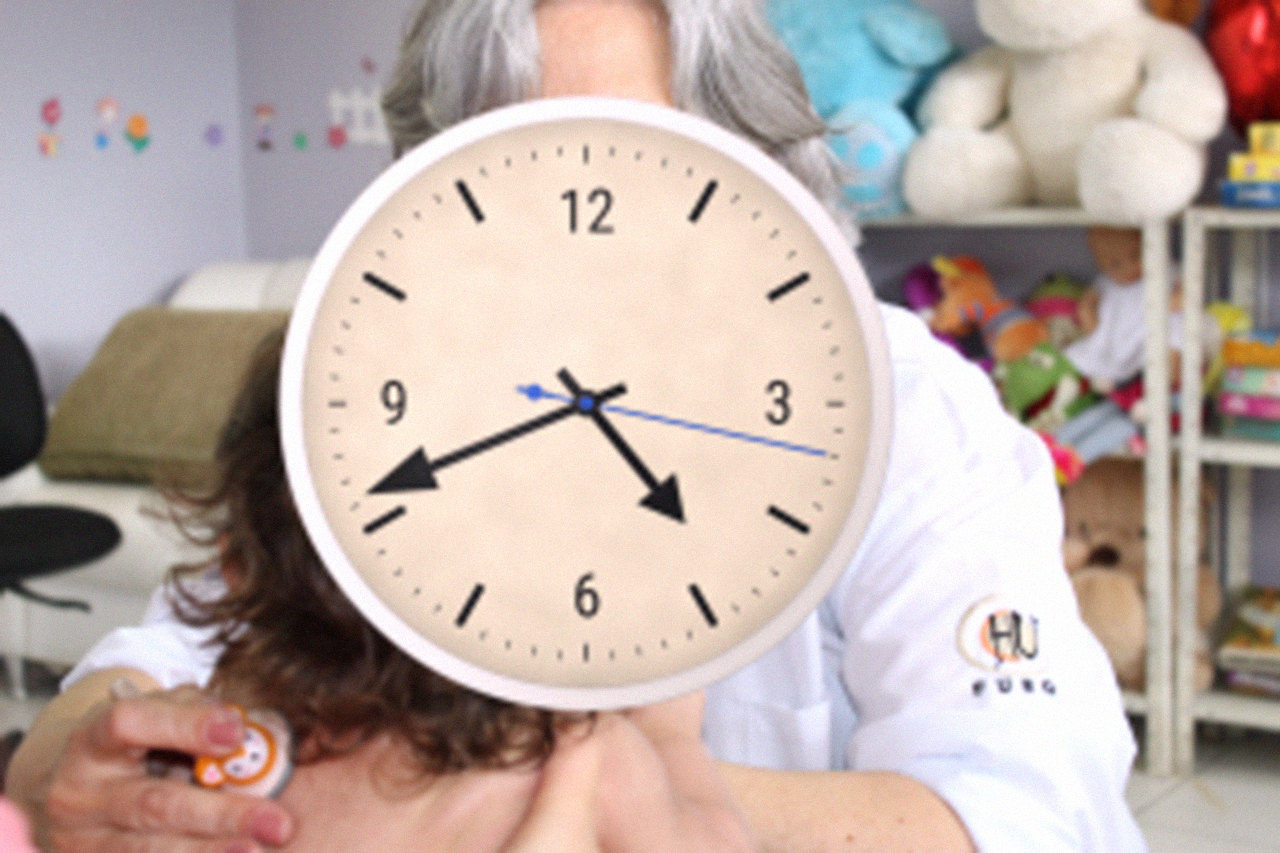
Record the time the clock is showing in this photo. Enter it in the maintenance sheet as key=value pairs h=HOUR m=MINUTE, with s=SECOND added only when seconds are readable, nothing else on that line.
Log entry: h=4 m=41 s=17
